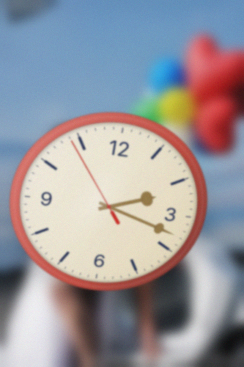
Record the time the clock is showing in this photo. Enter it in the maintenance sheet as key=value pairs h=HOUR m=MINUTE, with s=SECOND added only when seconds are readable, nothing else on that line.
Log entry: h=2 m=17 s=54
